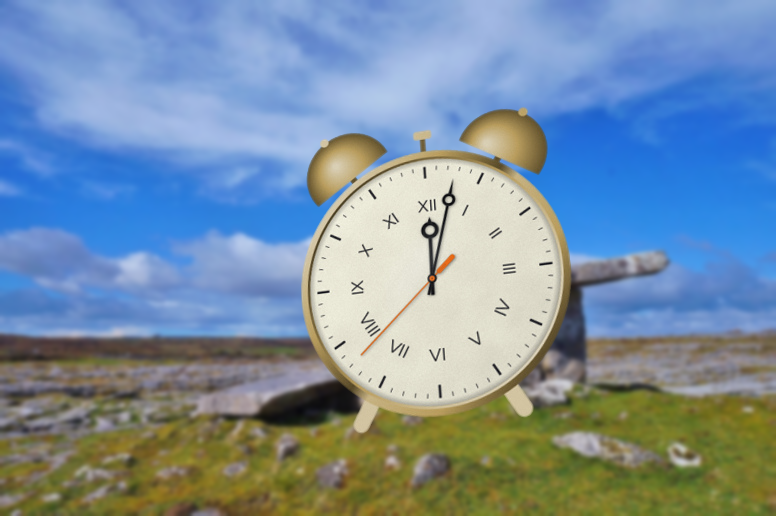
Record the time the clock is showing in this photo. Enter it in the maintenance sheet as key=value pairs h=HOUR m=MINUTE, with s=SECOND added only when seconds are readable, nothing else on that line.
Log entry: h=12 m=2 s=38
